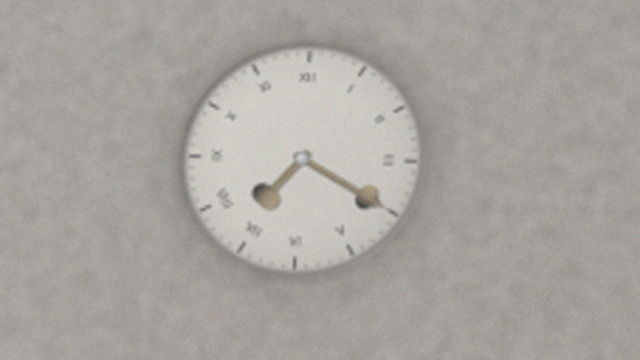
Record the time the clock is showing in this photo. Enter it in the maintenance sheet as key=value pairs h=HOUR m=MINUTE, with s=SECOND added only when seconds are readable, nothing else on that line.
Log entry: h=7 m=20
